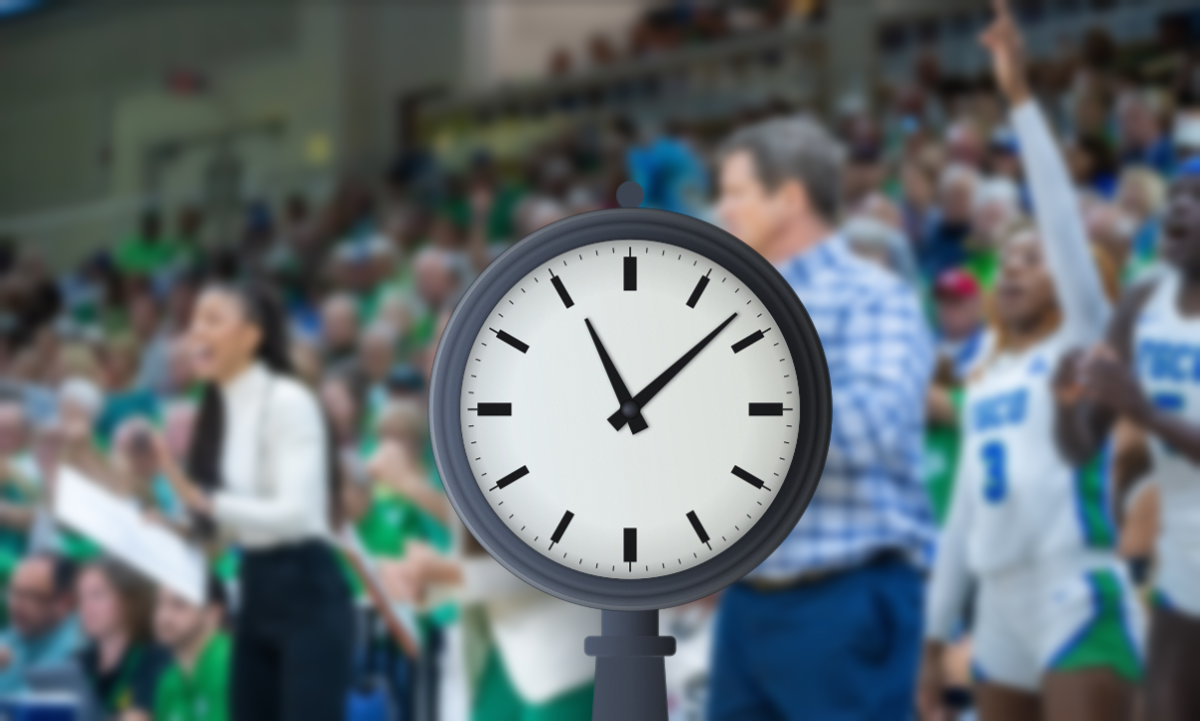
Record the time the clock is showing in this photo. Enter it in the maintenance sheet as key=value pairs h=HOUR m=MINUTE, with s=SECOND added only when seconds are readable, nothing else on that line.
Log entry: h=11 m=8
